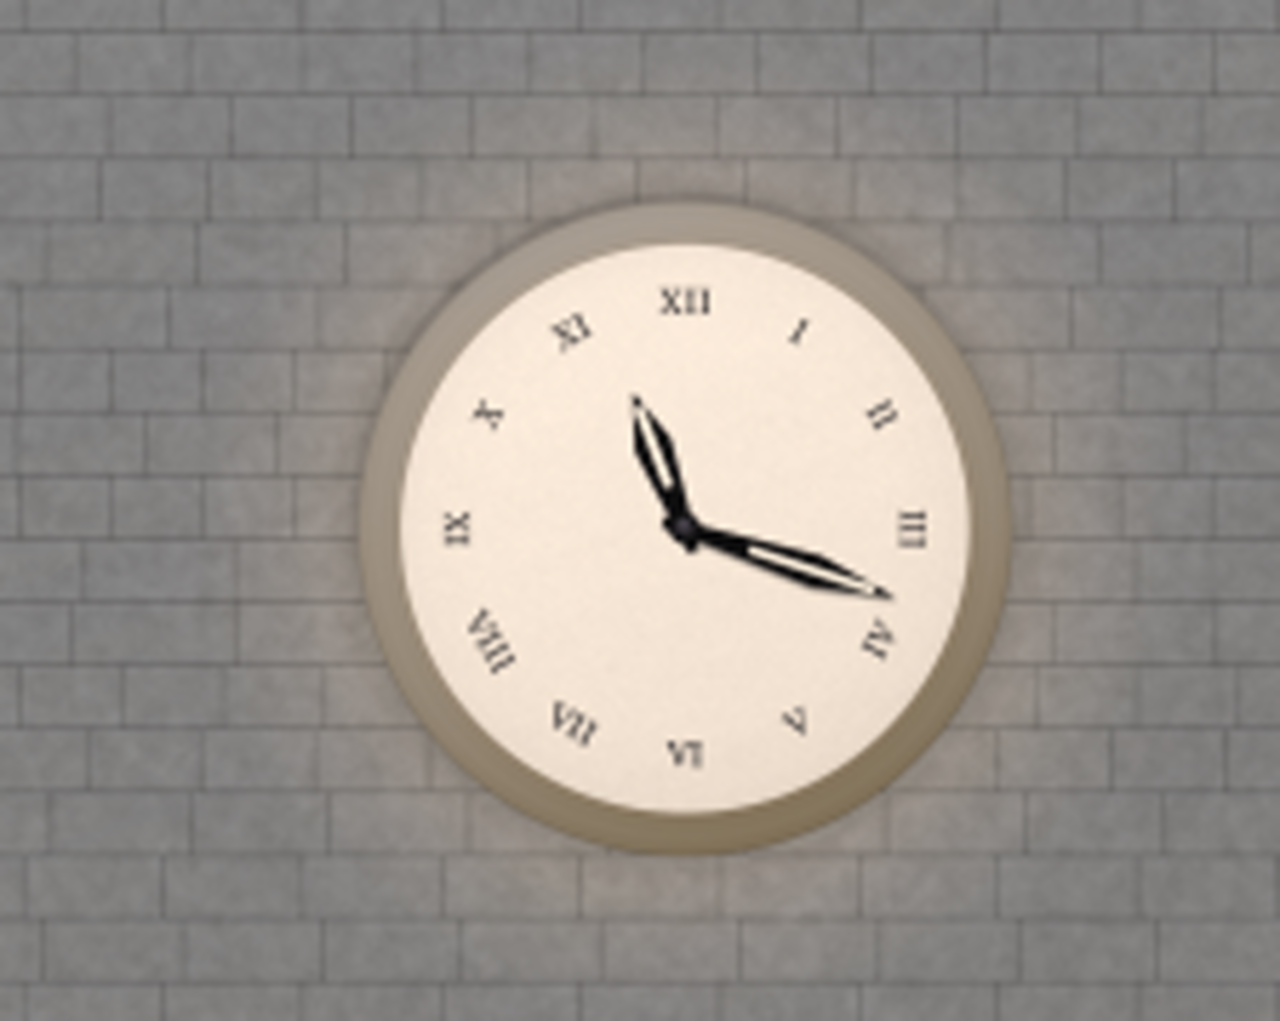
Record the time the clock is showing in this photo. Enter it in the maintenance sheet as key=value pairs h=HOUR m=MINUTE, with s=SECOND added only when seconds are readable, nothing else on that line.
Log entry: h=11 m=18
